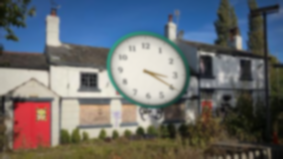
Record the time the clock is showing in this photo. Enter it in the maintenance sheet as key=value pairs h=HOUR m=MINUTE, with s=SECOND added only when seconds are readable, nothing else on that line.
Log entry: h=3 m=20
